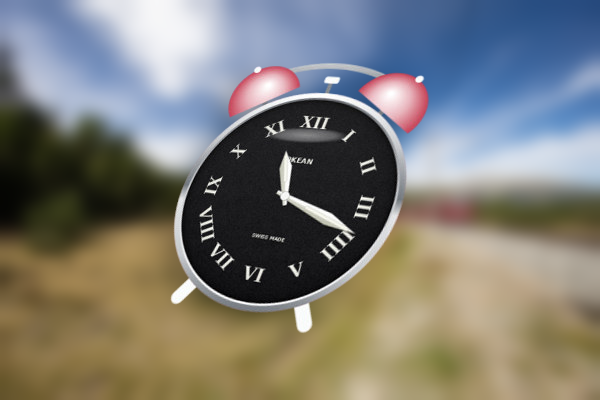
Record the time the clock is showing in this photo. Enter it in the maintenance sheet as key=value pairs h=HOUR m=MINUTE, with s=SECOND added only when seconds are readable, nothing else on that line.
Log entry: h=11 m=18
